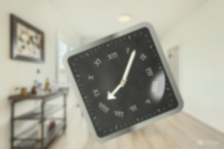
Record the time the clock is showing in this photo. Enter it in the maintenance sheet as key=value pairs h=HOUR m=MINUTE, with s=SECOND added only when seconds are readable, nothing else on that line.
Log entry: h=8 m=7
